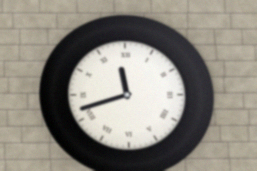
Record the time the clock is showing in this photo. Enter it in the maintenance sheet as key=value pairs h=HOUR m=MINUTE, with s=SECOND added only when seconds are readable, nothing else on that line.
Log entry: h=11 m=42
